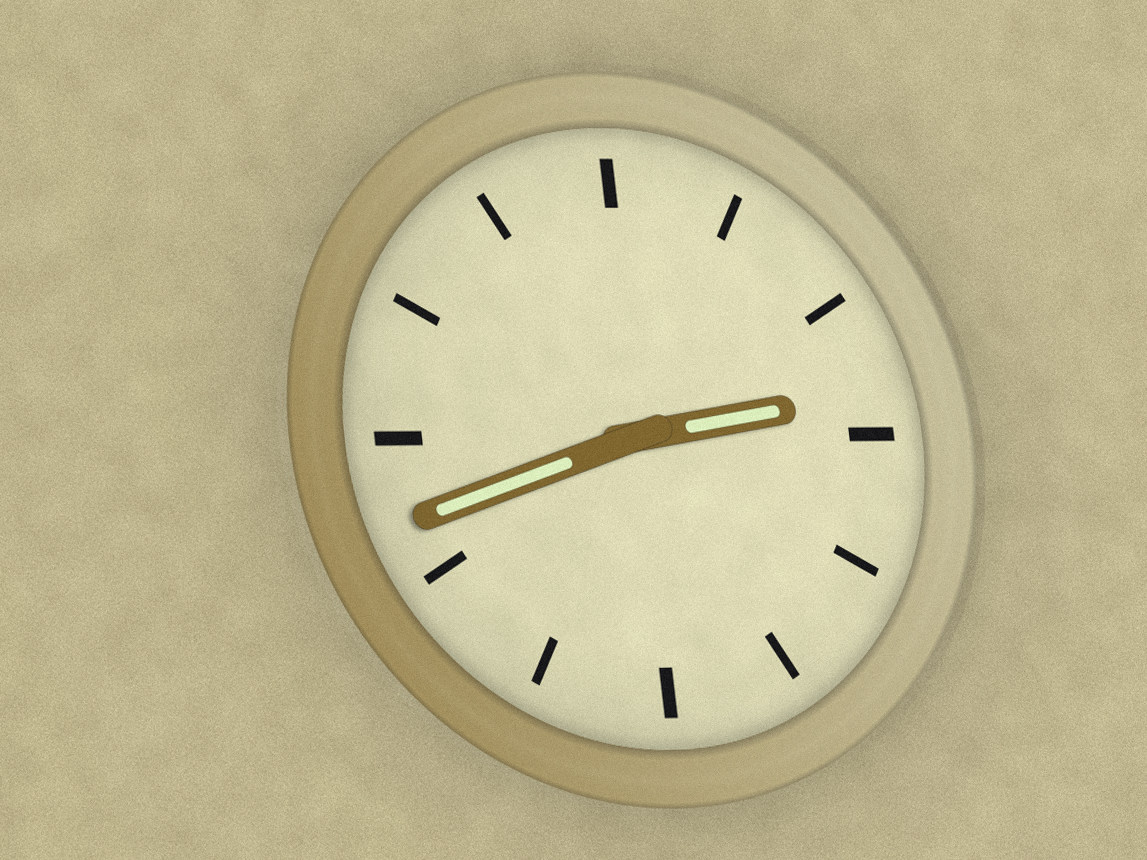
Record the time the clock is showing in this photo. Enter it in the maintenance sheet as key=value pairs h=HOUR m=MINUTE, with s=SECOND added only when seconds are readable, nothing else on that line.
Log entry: h=2 m=42
